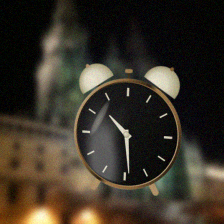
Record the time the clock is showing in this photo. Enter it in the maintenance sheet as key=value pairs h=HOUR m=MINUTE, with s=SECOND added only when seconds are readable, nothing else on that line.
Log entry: h=10 m=29
